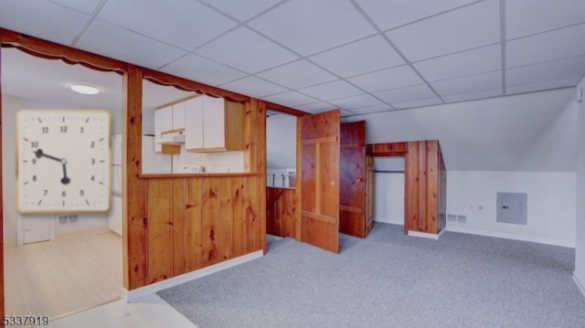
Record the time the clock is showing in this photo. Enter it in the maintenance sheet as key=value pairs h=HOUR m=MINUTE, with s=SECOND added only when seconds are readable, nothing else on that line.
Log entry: h=5 m=48
